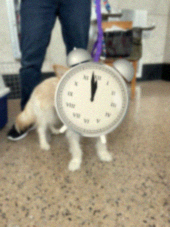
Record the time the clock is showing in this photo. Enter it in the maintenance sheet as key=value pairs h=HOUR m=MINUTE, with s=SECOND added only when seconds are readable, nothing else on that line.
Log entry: h=11 m=58
